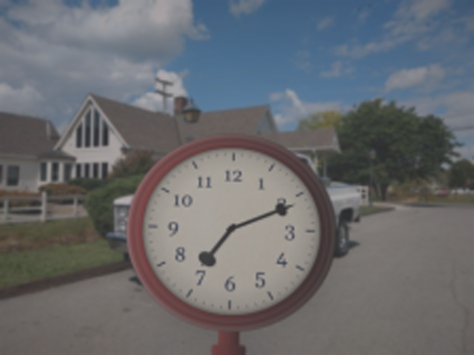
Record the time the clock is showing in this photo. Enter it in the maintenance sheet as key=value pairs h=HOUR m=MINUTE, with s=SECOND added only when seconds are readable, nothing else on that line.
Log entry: h=7 m=11
